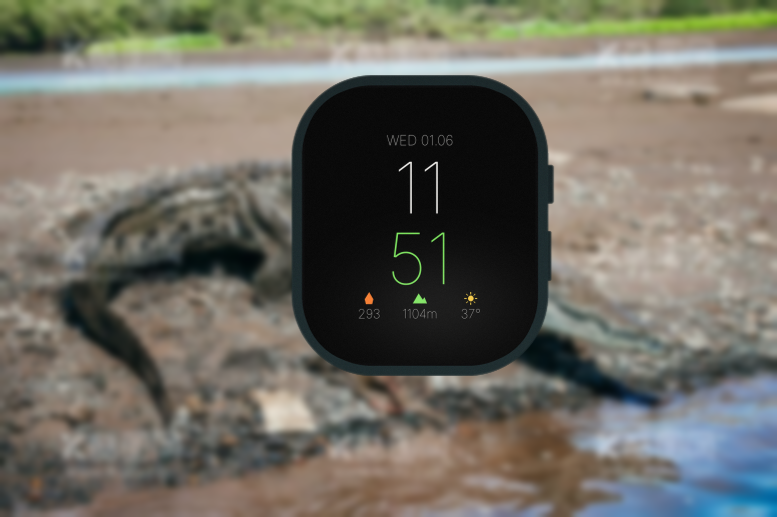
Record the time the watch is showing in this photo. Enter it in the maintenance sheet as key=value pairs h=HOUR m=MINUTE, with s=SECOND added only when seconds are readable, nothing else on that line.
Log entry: h=11 m=51
